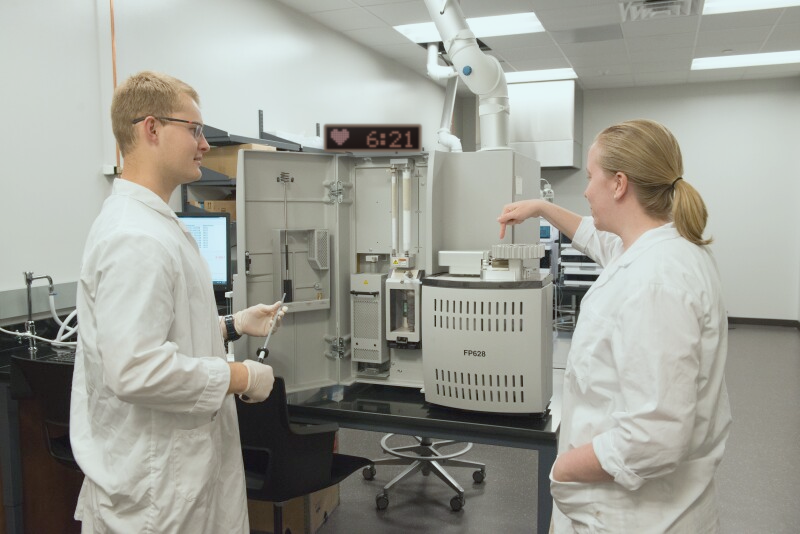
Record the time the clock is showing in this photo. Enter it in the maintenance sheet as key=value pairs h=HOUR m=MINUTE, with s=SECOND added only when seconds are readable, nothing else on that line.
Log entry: h=6 m=21
